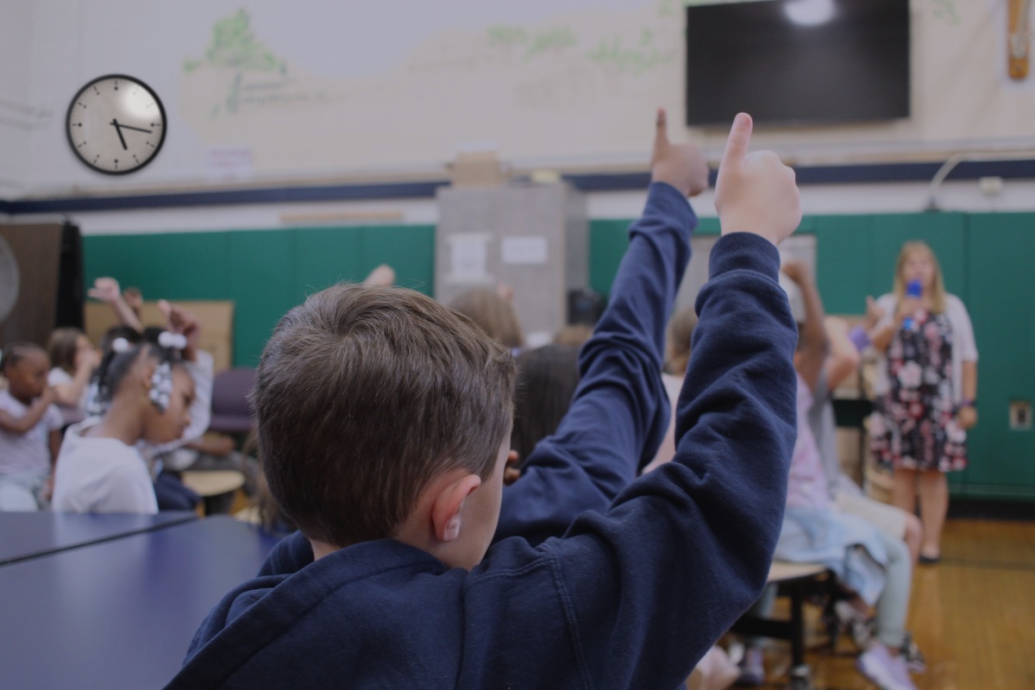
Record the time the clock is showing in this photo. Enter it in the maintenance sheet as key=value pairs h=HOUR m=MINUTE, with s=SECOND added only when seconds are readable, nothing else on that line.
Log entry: h=5 m=17
